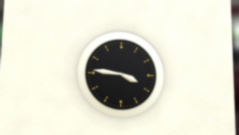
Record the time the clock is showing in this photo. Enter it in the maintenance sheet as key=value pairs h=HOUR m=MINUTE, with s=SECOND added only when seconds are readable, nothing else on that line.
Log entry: h=3 m=46
